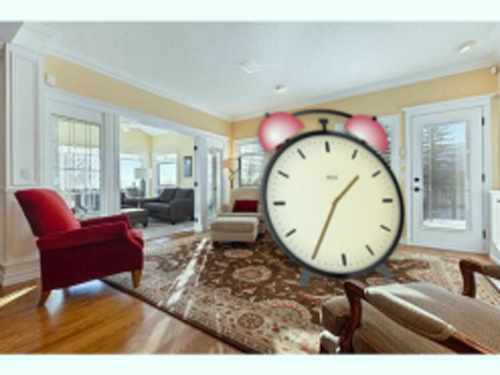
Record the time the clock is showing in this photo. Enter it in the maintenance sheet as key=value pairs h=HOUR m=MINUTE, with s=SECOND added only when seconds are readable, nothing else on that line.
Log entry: h=1 m=35
